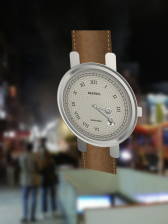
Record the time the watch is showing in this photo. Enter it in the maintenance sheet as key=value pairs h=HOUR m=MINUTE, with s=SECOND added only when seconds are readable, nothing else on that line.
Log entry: h=3 m=21
